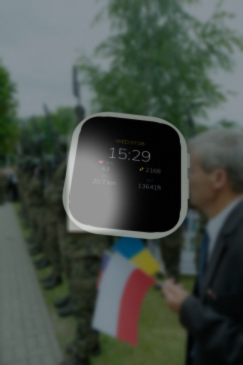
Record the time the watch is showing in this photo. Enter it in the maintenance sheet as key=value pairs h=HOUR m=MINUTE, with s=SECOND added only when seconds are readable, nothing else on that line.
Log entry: h=15 m=29
